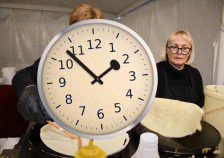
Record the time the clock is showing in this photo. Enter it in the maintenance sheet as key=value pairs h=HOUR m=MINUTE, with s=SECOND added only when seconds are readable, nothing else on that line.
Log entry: h=1 m=53
